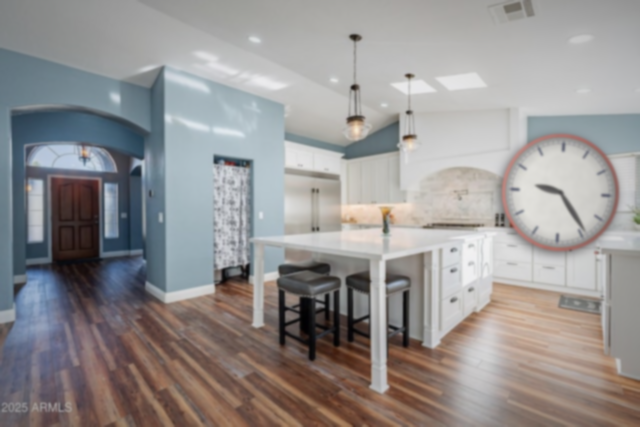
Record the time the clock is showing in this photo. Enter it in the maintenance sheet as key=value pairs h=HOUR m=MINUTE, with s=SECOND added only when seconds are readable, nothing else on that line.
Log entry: h=9 m=24
